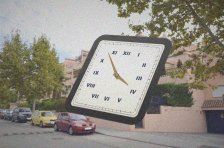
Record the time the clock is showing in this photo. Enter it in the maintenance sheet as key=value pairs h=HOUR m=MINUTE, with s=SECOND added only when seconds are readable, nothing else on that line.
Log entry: h=3 m=53
